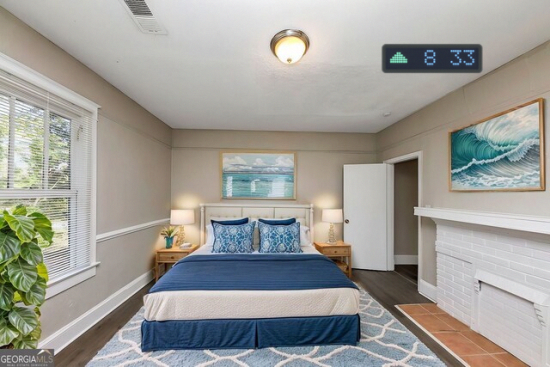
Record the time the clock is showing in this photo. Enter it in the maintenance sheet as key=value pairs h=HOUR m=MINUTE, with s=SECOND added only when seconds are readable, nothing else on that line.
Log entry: h=8 m=33
